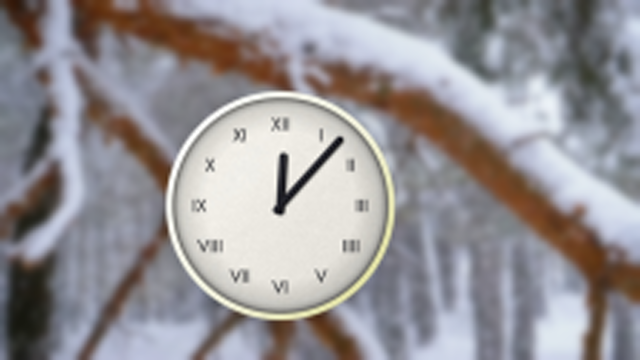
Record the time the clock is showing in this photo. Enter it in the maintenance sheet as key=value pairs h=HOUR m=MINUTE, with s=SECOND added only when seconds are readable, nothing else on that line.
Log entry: h=12 m=7
